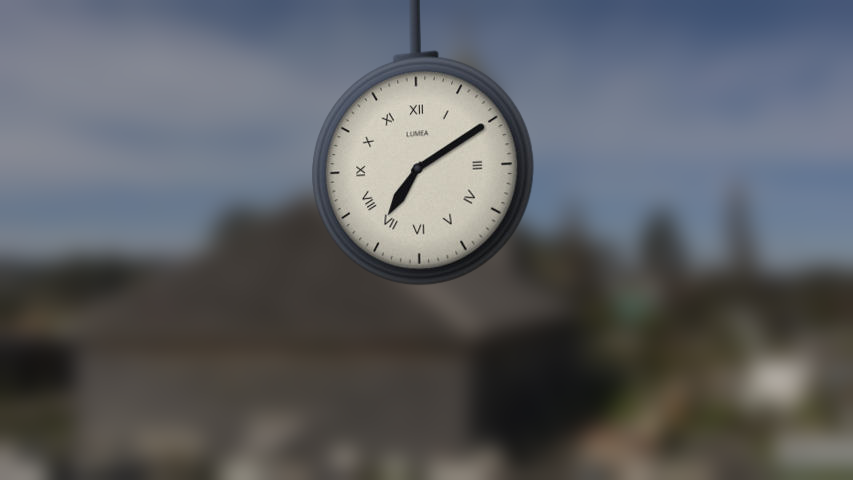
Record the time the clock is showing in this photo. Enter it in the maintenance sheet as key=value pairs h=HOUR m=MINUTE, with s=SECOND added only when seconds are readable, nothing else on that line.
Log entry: h=7 m=10
